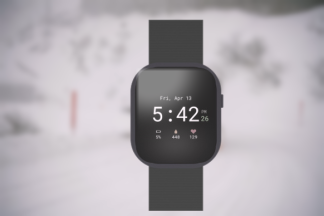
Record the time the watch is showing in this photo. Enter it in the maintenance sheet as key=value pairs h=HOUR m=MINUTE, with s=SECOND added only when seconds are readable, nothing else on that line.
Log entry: h=5 m=42
